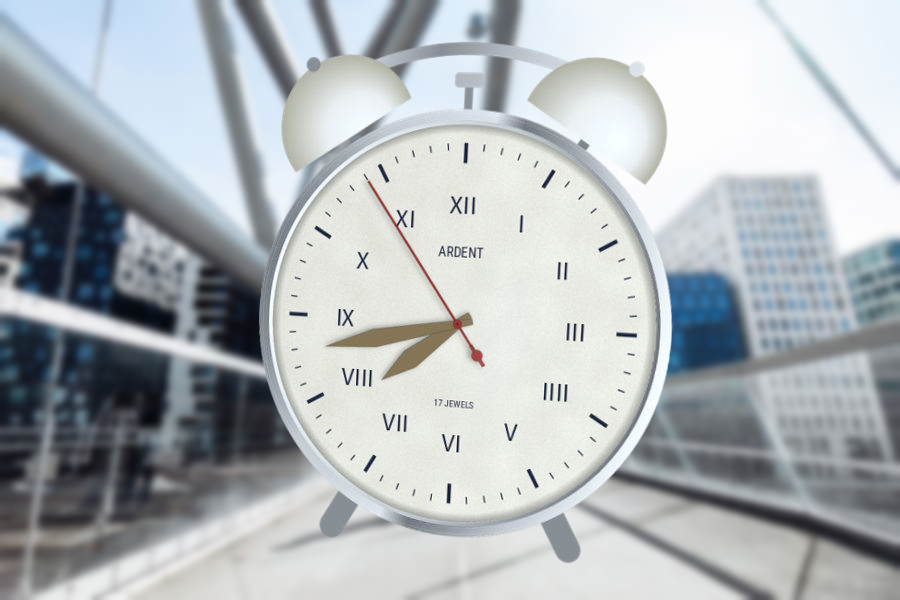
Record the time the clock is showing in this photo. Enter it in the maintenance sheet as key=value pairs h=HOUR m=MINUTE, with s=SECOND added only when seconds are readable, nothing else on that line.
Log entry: h=7 m=42 s=54
